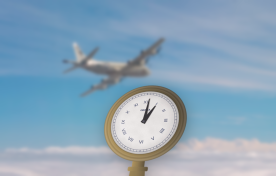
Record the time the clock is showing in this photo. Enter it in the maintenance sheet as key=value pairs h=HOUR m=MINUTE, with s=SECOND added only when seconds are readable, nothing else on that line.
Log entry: h=1 m=1
